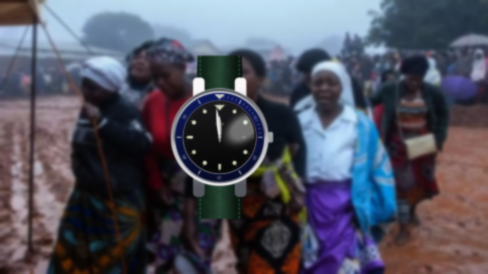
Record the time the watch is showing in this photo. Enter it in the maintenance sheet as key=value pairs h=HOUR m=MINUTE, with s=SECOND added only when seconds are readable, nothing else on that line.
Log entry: h=11 m=59
